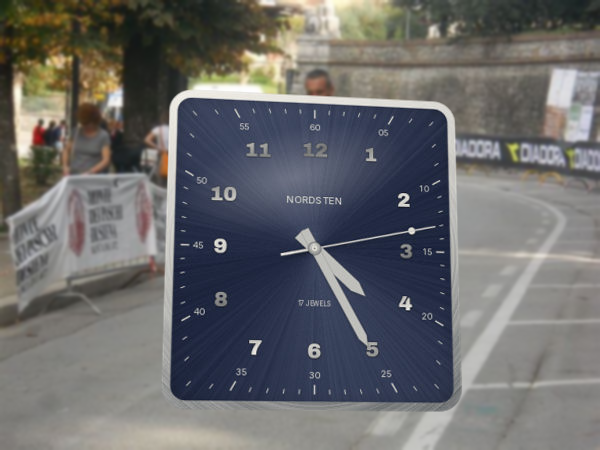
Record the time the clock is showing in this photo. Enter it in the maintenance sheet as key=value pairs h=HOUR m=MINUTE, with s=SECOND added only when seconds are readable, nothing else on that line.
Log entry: h=4 m=25 s=13
